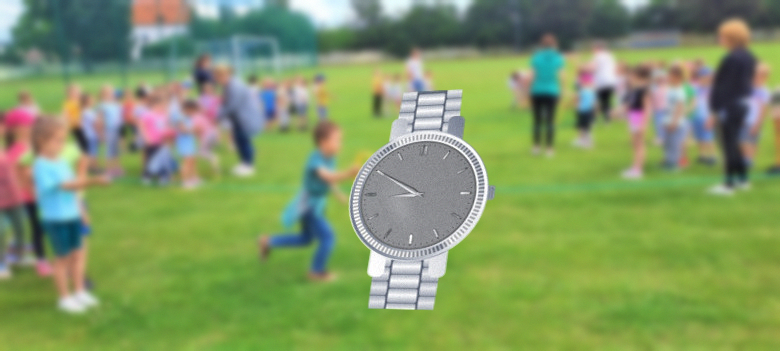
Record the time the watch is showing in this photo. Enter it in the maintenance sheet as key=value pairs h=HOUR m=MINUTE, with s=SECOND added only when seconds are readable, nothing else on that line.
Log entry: h=8 m=50
